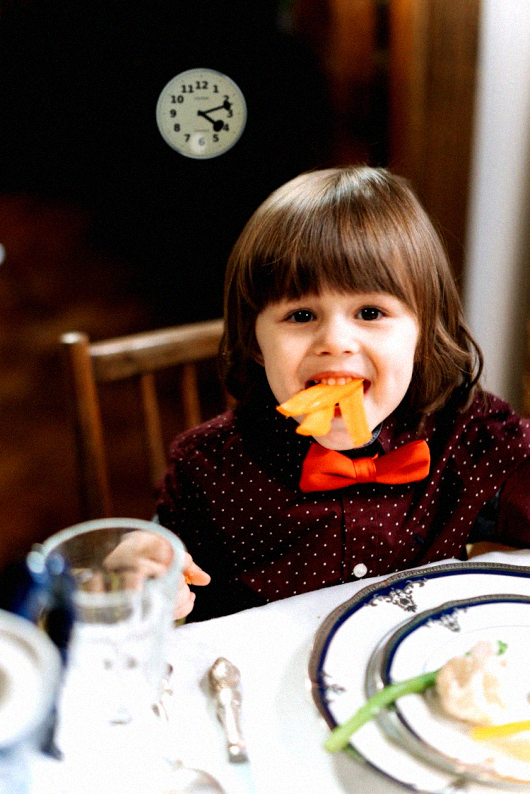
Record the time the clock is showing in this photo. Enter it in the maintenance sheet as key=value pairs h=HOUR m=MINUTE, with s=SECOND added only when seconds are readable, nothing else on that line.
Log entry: h=4 m=12
